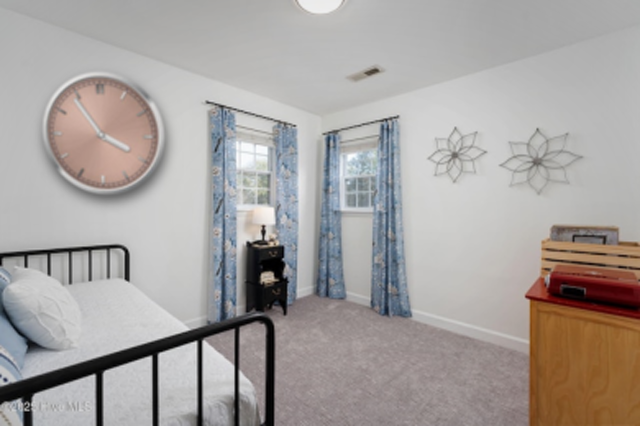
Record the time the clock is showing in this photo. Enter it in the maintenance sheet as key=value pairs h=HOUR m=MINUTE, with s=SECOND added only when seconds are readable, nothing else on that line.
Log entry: h=3 m=54
